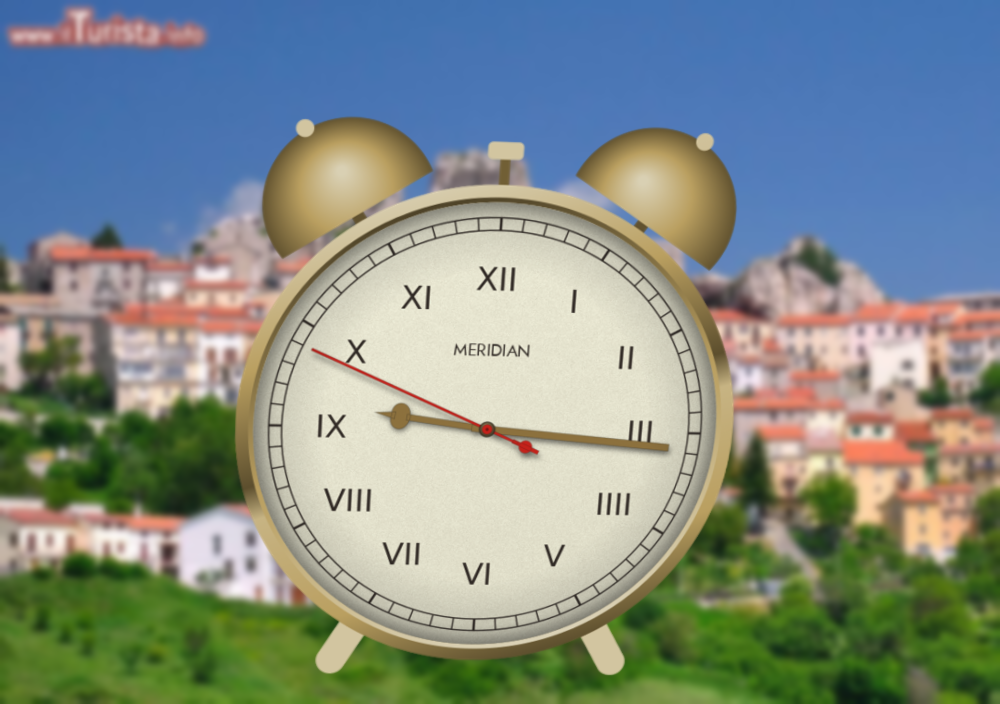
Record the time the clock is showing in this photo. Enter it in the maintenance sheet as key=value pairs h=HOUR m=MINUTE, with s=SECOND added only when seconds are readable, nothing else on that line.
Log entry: h=9 m=15 s=49
